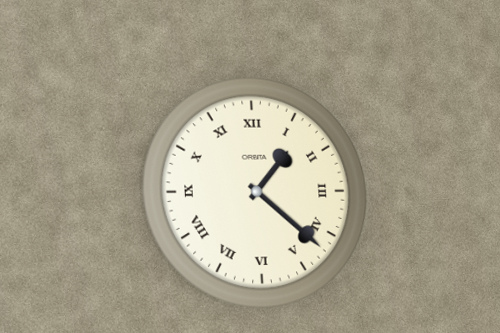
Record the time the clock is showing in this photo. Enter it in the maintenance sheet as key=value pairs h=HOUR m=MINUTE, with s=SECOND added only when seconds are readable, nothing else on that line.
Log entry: h=1 m=22
